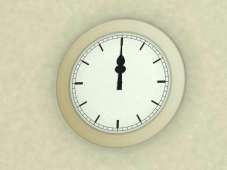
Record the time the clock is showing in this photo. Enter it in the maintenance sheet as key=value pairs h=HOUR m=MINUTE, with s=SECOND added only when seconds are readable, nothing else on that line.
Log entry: h=12 m=0
